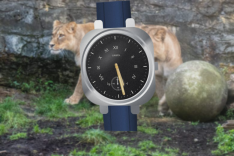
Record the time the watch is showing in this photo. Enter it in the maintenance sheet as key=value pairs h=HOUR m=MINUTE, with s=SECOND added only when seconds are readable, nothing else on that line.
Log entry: h=5 m=28
